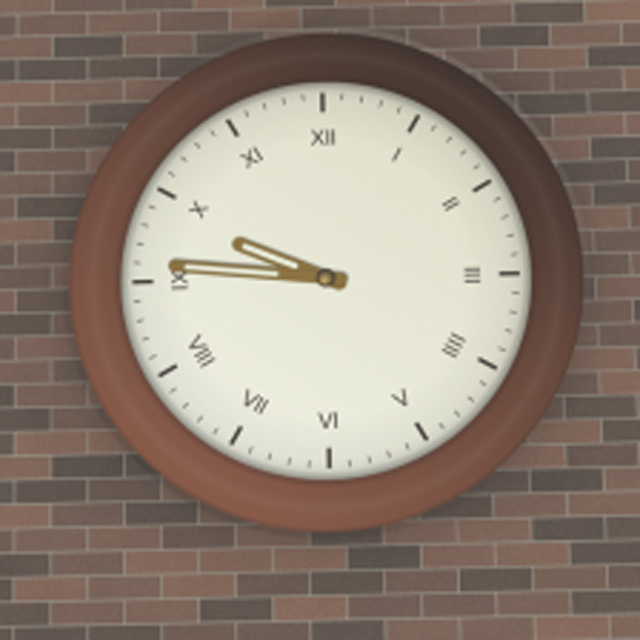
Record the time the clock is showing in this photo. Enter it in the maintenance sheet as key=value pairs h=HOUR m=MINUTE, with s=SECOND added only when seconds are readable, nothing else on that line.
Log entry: h=9 m=46
